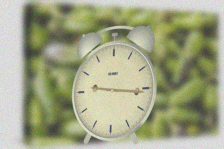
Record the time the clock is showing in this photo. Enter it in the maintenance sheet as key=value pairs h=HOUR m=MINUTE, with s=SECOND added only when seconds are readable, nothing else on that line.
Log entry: h=9 m=16
